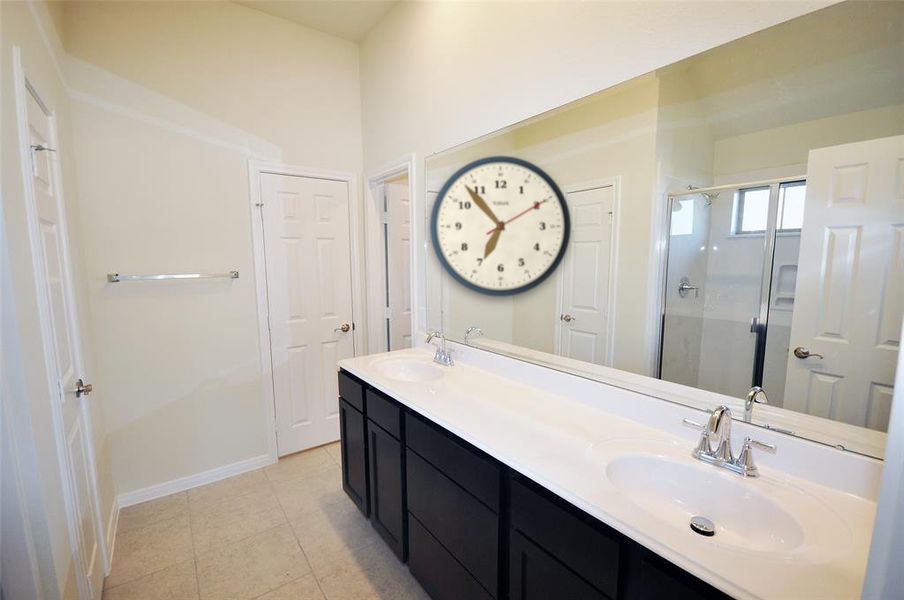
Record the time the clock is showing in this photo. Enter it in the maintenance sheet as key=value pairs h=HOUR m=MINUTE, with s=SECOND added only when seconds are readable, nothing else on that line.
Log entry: h=6 m=53 s=10
